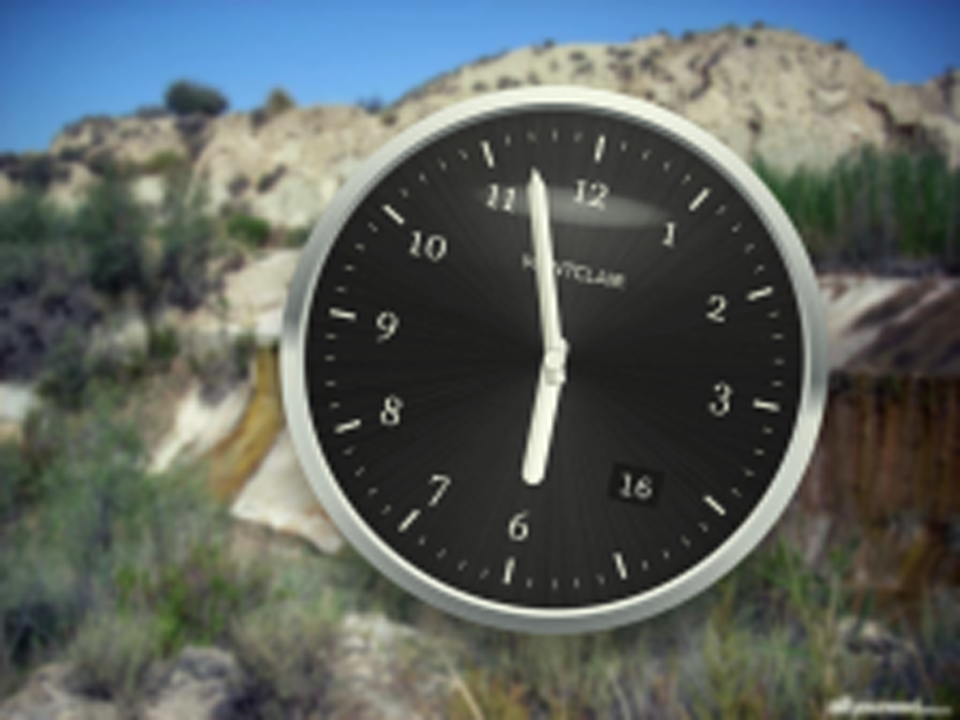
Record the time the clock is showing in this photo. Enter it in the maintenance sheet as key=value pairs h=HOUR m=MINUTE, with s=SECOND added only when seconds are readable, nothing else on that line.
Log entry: h=5 m=57
